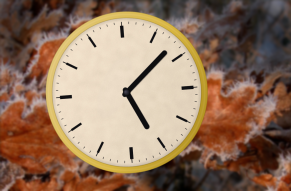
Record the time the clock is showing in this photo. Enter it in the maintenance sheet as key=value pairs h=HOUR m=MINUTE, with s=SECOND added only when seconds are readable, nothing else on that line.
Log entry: h=5 m=8
